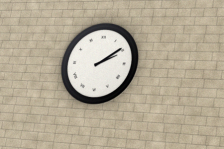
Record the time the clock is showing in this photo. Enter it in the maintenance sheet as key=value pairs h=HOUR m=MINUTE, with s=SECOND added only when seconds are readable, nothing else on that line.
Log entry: h=2 m=9
